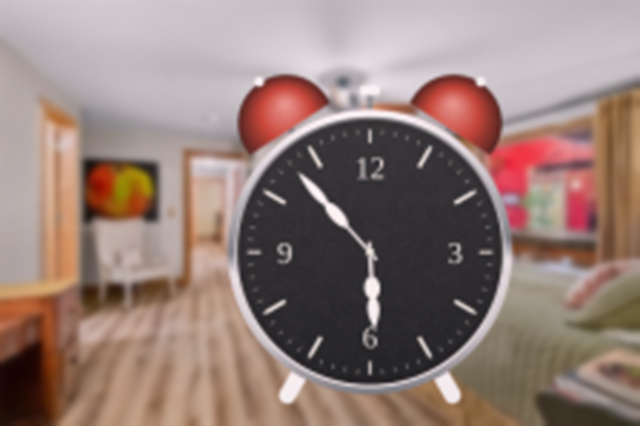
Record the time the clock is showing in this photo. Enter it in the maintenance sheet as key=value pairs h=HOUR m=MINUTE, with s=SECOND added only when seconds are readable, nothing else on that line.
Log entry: h=5 m=53
